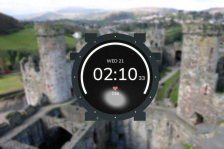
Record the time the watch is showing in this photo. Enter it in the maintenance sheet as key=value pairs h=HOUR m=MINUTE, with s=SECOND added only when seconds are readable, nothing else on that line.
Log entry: h=2 m=10
